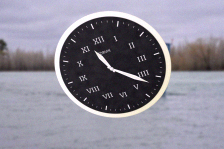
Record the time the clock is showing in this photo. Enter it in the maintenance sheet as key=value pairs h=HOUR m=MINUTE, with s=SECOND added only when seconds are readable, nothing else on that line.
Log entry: h=11 m=22
